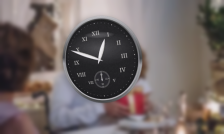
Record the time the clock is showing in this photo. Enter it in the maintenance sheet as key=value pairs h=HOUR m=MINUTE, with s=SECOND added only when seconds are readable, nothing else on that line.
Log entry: h=12 m=49
